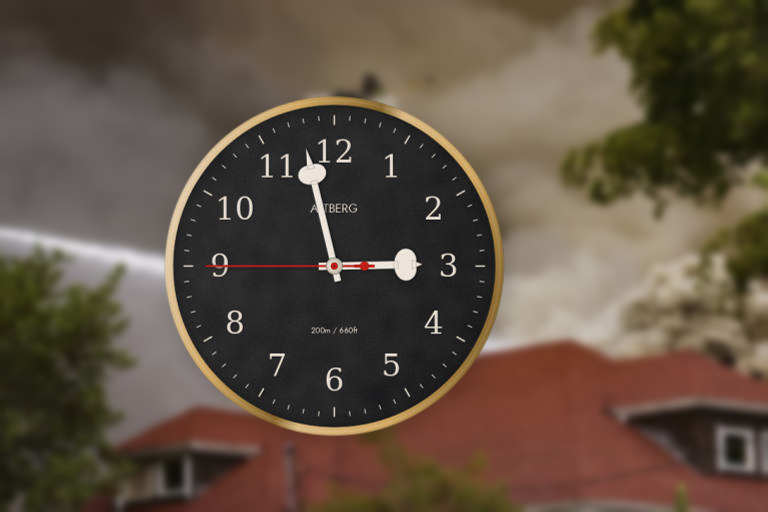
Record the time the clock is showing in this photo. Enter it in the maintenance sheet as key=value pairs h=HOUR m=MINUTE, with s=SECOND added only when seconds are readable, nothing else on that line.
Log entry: h=2 m=57 s=45
